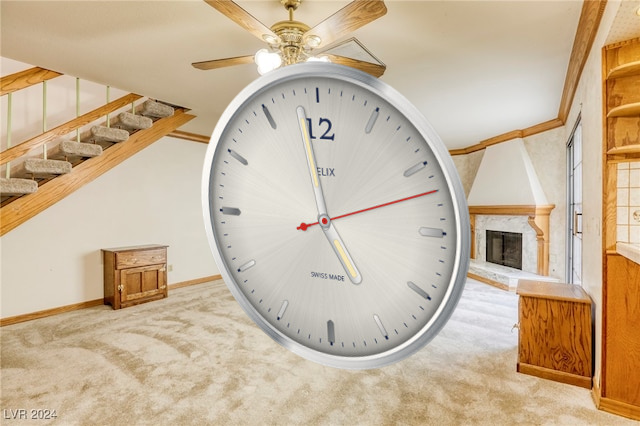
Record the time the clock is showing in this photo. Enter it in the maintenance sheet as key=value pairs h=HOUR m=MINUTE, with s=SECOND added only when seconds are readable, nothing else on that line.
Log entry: h=4 m=58 s=12
